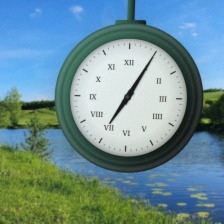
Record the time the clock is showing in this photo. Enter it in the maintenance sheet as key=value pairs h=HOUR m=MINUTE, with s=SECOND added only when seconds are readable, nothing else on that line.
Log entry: h=7 m=5
